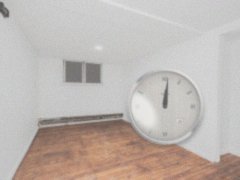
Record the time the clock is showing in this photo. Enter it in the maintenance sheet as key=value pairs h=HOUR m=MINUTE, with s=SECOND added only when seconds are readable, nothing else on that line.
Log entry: h=12 m=1
